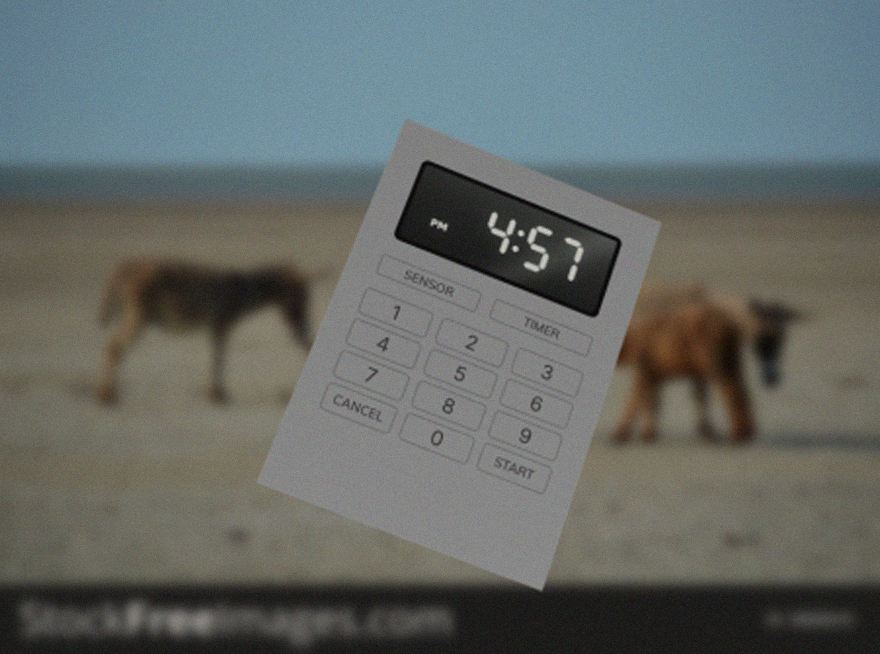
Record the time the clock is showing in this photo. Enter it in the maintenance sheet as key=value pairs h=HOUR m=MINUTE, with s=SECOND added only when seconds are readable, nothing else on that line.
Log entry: h=4 m=57
